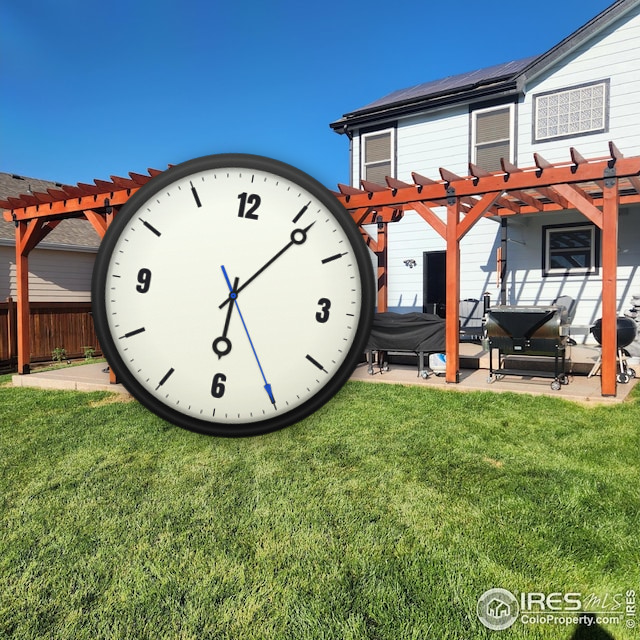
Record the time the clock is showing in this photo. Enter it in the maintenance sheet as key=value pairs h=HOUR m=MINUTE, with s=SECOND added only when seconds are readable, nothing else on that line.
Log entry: h=6 m=6 s=25
